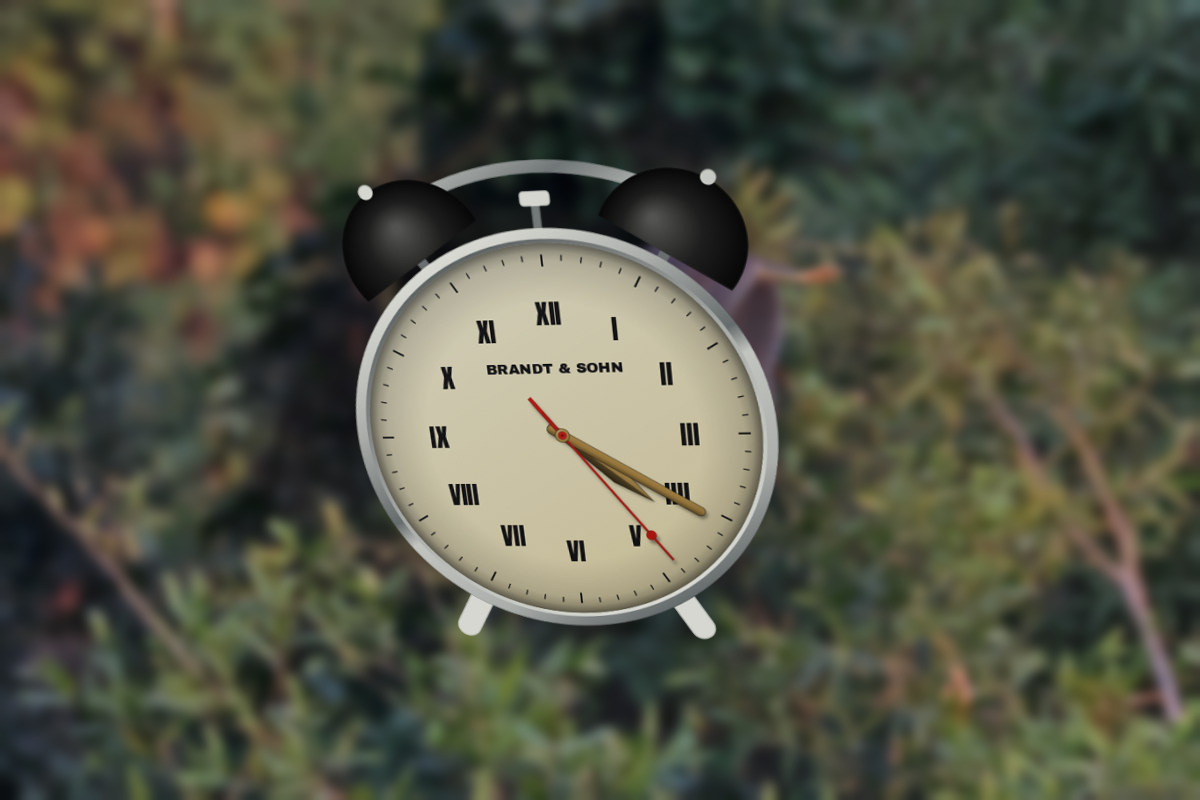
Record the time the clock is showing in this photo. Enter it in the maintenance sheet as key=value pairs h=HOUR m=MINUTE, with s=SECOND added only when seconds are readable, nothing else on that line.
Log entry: h=4 m=20 s=24
